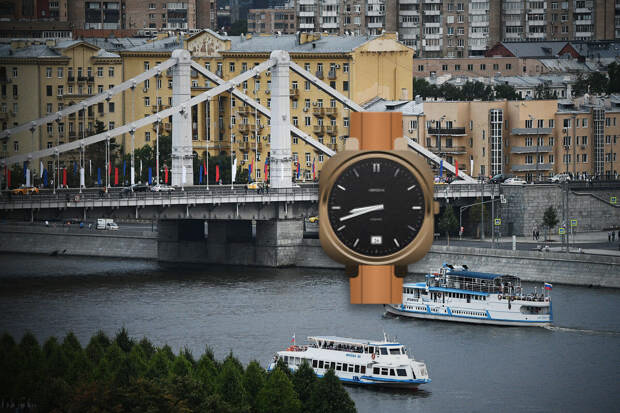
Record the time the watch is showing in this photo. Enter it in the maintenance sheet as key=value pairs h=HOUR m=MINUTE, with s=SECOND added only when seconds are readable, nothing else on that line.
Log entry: h=8 m=42
